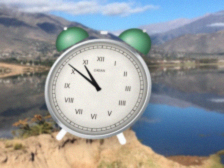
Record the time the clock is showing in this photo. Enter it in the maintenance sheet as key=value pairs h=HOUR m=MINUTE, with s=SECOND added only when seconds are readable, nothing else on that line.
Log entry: h=10 m=51
